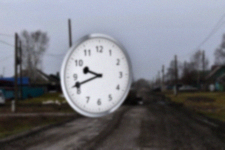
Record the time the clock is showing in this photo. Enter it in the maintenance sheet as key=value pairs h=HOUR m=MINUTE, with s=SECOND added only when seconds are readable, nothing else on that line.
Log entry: h=9 m=42
